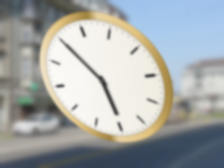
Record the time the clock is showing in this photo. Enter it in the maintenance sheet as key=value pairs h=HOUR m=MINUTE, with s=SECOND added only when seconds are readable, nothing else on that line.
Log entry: h=5 m=55
